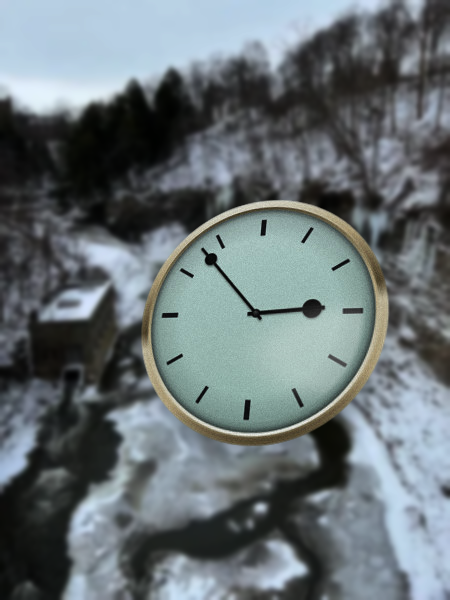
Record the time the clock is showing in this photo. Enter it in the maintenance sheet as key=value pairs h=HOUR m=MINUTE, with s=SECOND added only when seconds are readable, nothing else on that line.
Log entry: h=2 m=53
